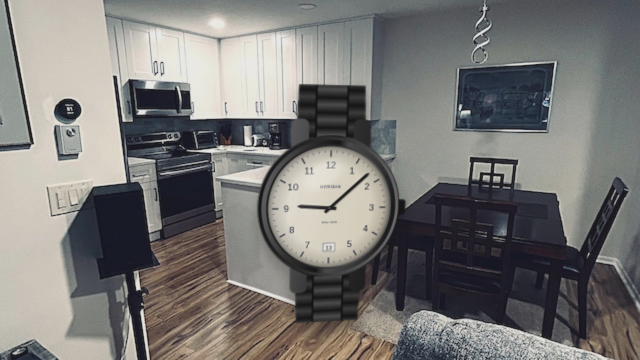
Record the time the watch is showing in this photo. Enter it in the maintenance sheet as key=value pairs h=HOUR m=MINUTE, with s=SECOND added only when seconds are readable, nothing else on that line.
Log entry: h=9 m=8
